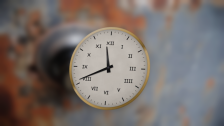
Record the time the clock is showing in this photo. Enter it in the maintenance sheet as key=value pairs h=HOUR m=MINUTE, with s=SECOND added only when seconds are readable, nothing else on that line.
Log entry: h=11 m=41
